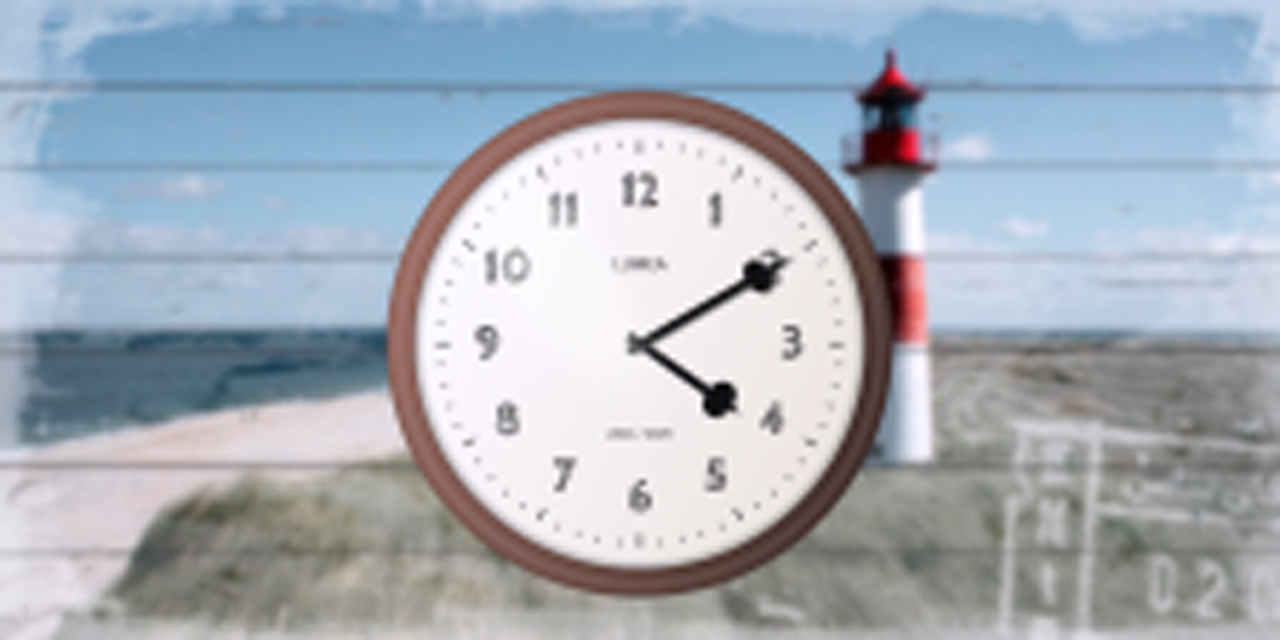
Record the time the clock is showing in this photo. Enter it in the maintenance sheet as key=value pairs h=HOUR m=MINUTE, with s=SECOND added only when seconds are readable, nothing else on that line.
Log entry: h=4 m=10
